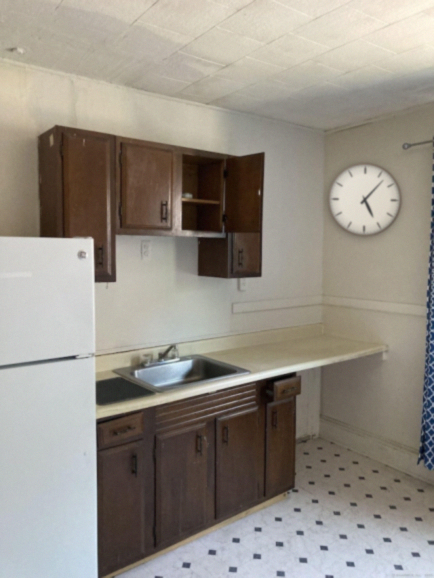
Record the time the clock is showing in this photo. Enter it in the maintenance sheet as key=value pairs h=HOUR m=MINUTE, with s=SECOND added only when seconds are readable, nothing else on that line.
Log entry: h=5 m=7
